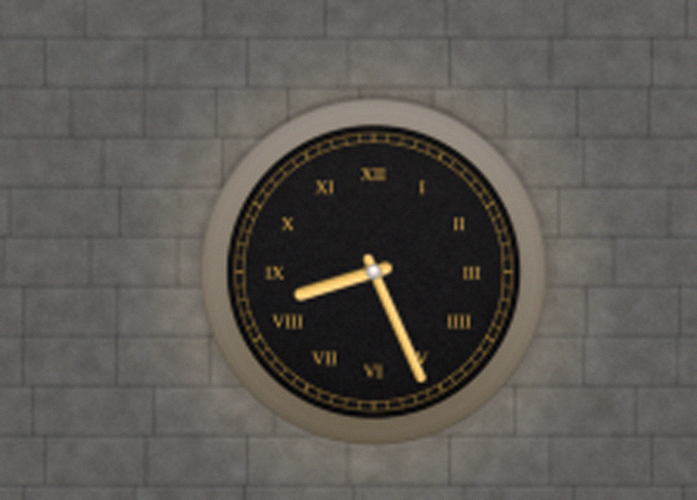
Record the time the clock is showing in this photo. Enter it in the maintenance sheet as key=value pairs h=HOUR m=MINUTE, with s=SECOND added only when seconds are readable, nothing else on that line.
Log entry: h=8 m=26
